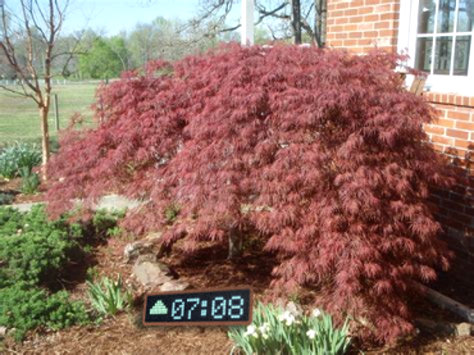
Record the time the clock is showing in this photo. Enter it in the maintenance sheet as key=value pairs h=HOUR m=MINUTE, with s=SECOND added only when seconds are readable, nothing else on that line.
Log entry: h=7 m=8
